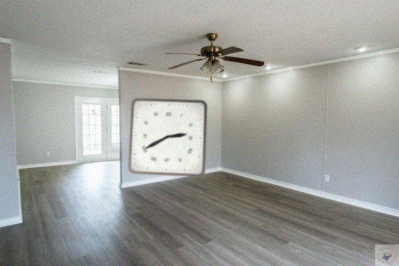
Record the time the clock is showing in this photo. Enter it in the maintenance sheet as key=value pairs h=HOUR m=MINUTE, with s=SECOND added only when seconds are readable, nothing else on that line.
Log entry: h=2 m=40
